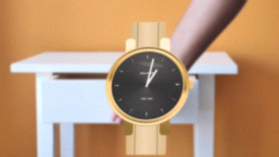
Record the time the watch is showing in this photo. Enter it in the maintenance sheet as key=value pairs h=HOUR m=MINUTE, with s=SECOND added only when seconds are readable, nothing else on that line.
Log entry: h=1 m=2
